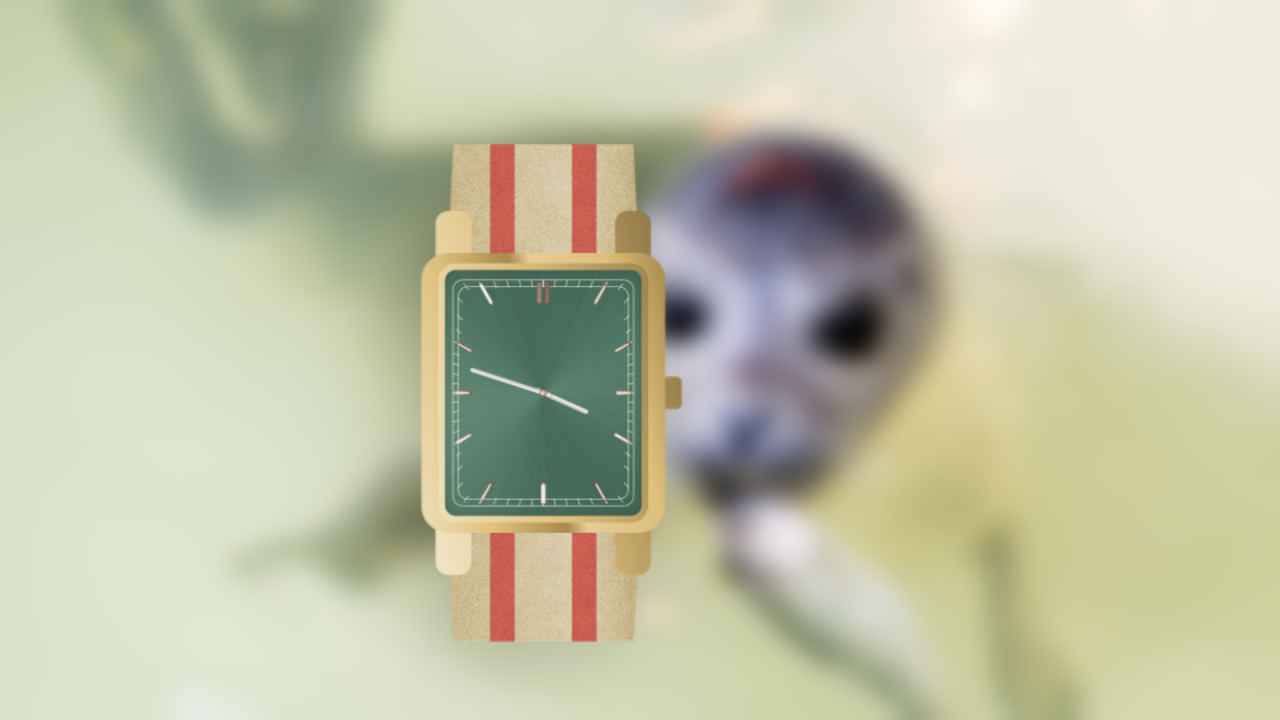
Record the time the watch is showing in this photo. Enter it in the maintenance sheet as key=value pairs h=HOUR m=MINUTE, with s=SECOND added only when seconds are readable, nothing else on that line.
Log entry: h=3 m=48
